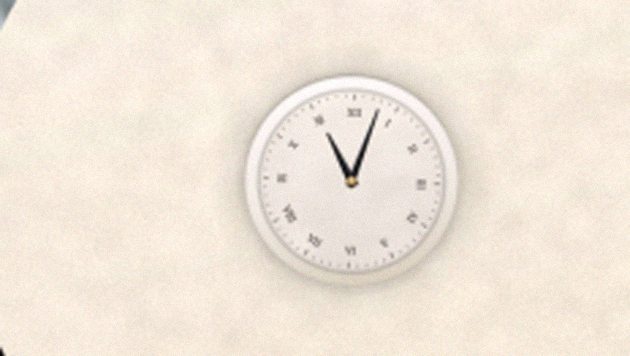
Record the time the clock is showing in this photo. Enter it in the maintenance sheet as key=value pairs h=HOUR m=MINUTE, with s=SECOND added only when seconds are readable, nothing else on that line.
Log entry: h=11 m=3
